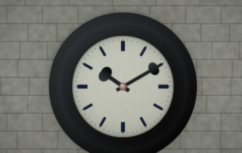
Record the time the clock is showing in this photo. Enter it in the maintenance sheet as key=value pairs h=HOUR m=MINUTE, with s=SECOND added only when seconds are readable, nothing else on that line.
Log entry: h=10 m=10
